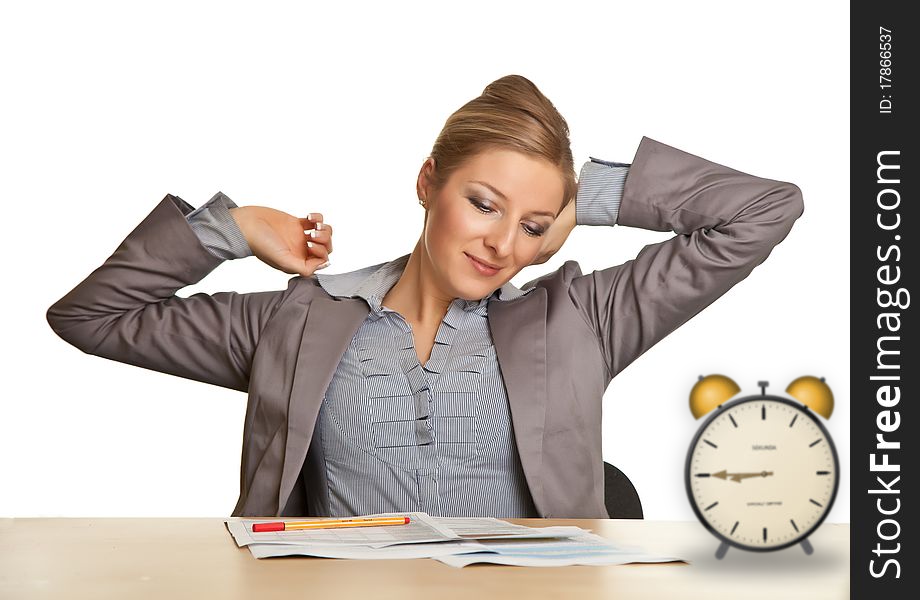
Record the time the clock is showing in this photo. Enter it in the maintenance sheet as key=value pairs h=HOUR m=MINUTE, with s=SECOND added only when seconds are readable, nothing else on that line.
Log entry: h=8 m=45
